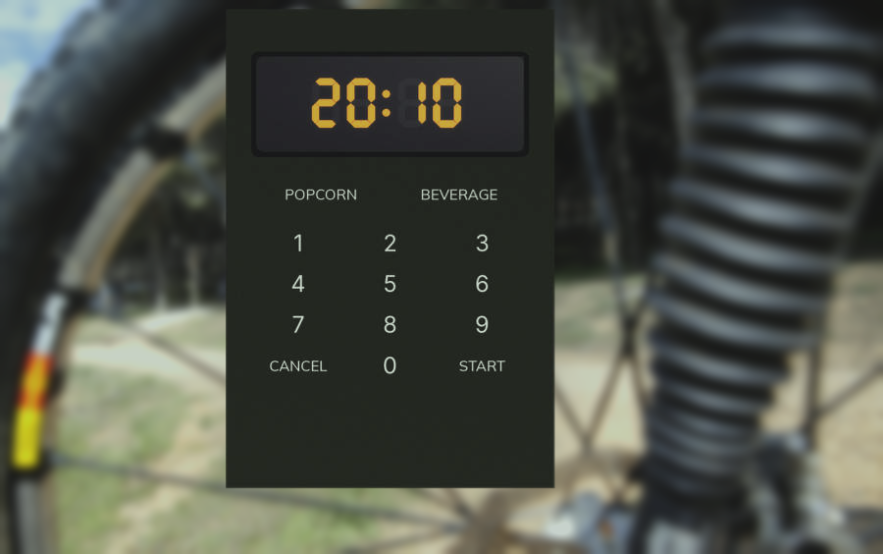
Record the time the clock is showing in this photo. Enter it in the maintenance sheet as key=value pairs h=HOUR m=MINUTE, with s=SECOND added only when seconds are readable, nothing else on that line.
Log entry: h=20 m=10
